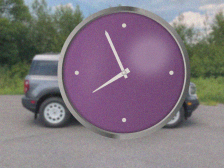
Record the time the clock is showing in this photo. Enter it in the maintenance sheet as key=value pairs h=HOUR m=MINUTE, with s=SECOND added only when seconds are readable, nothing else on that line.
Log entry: h=7 m=56
